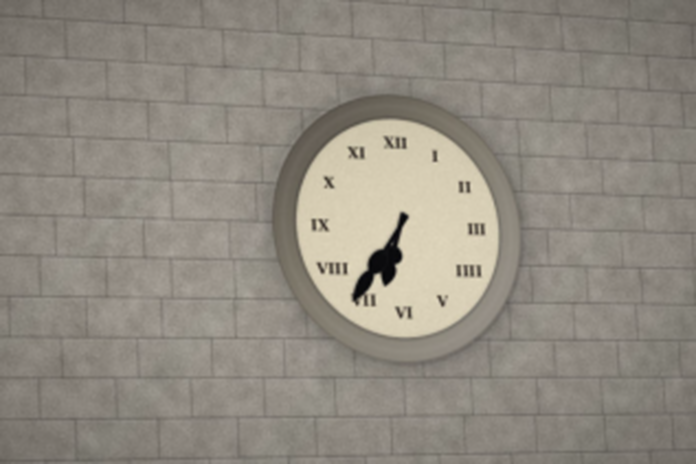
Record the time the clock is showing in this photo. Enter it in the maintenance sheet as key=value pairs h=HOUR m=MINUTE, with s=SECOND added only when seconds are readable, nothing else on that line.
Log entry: h=6 m=36
